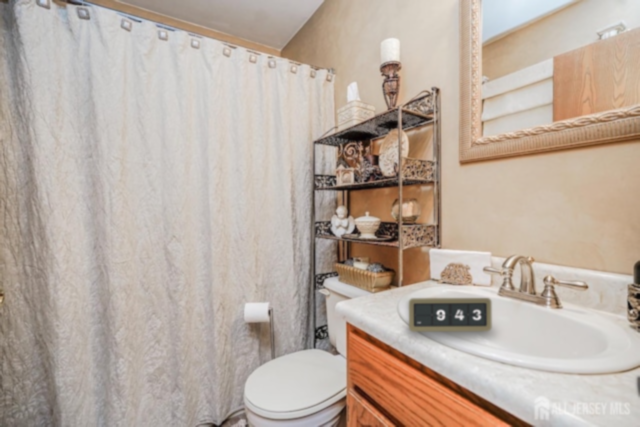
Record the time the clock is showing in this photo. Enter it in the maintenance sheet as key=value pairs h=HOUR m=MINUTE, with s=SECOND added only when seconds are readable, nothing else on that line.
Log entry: h=9 m=43
